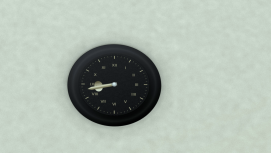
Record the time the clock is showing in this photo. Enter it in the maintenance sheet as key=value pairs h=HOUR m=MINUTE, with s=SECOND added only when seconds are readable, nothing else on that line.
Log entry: h=8 m=43
